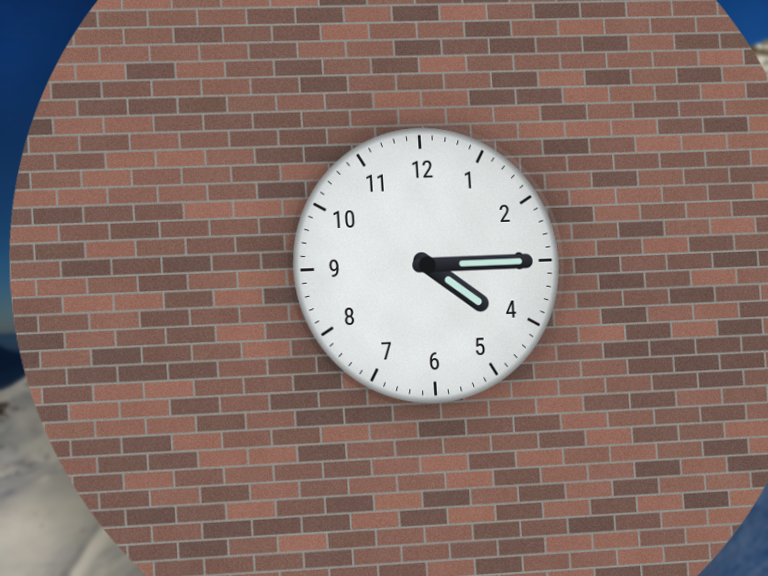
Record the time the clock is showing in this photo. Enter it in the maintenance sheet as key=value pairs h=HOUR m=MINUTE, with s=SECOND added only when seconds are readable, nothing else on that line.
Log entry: h=4 m=15
